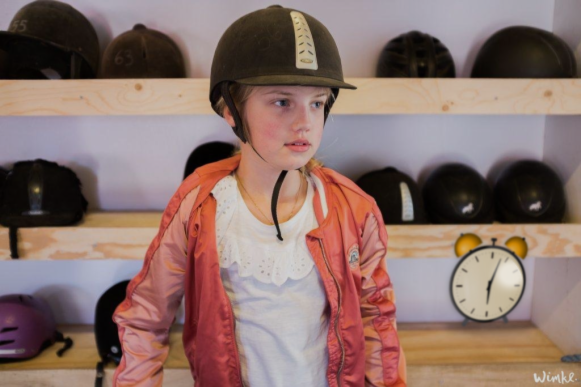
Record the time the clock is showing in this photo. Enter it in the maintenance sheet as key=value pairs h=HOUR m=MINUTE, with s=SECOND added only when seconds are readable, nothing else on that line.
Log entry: h=6 m=3
